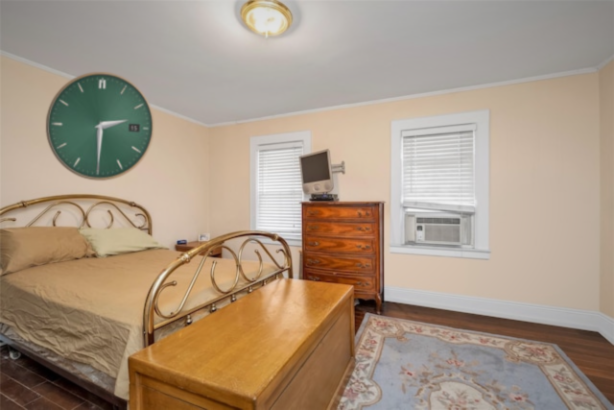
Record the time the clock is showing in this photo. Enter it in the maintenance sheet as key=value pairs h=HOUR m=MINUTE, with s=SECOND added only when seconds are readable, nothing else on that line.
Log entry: h=2 m=30
